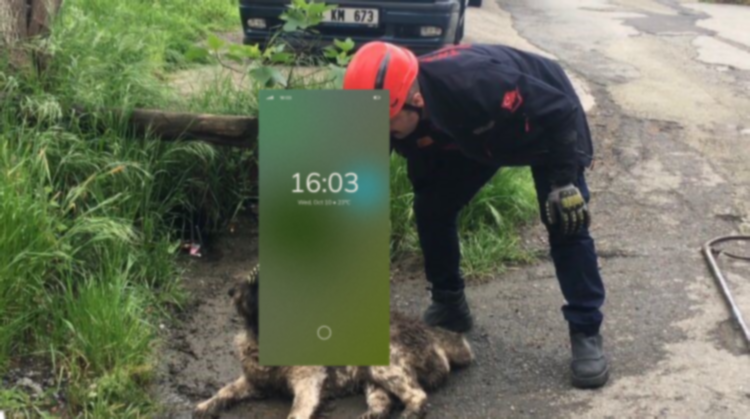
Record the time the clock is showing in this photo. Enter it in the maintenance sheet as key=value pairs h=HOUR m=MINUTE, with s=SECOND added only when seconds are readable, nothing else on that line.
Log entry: h=16 m=3
